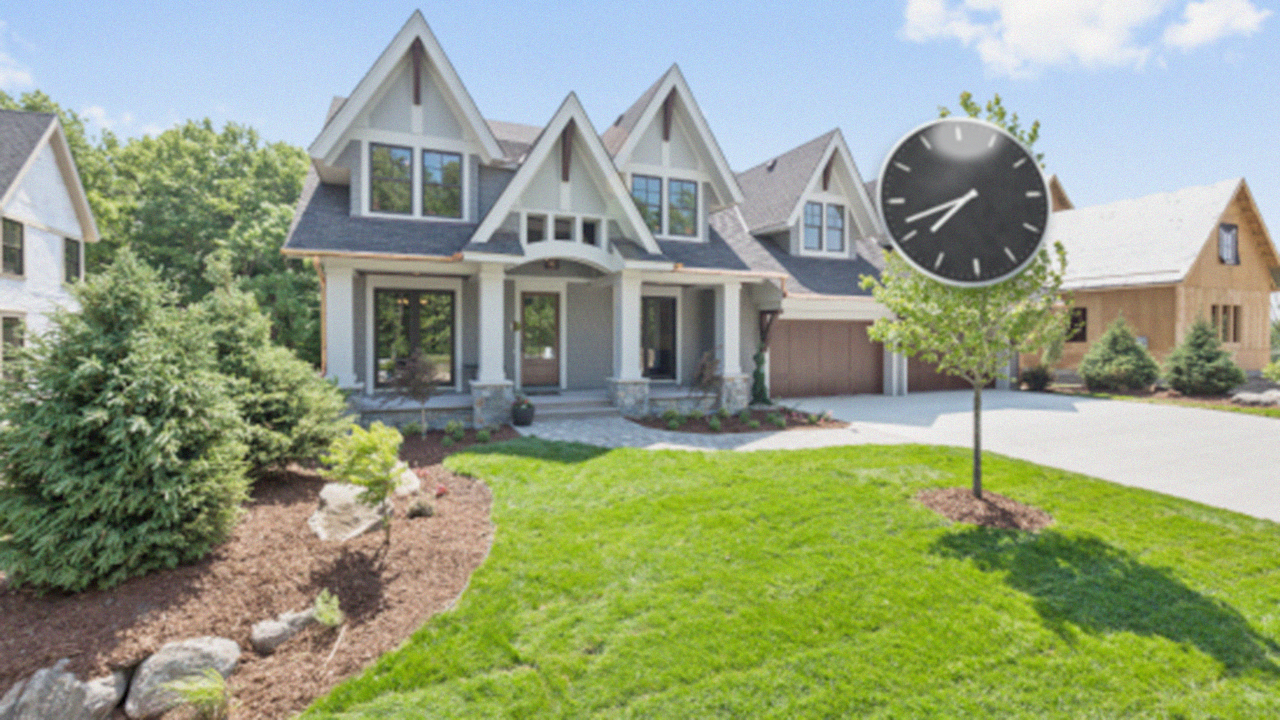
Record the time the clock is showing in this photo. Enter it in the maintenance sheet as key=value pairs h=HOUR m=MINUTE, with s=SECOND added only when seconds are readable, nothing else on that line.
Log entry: h=7 m=42
